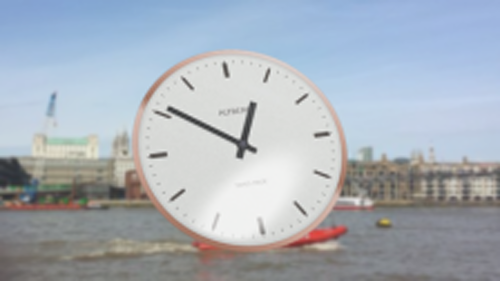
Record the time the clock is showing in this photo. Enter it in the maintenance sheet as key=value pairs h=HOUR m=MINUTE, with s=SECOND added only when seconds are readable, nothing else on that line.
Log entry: h=12 m=51
